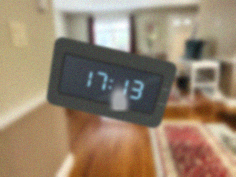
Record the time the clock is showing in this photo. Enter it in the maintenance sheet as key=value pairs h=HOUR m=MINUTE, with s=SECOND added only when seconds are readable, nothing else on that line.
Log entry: h=17 m=13
